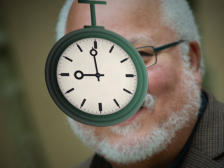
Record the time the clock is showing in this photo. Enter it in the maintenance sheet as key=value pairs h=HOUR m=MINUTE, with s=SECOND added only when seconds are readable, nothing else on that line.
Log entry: h=8 m=59
